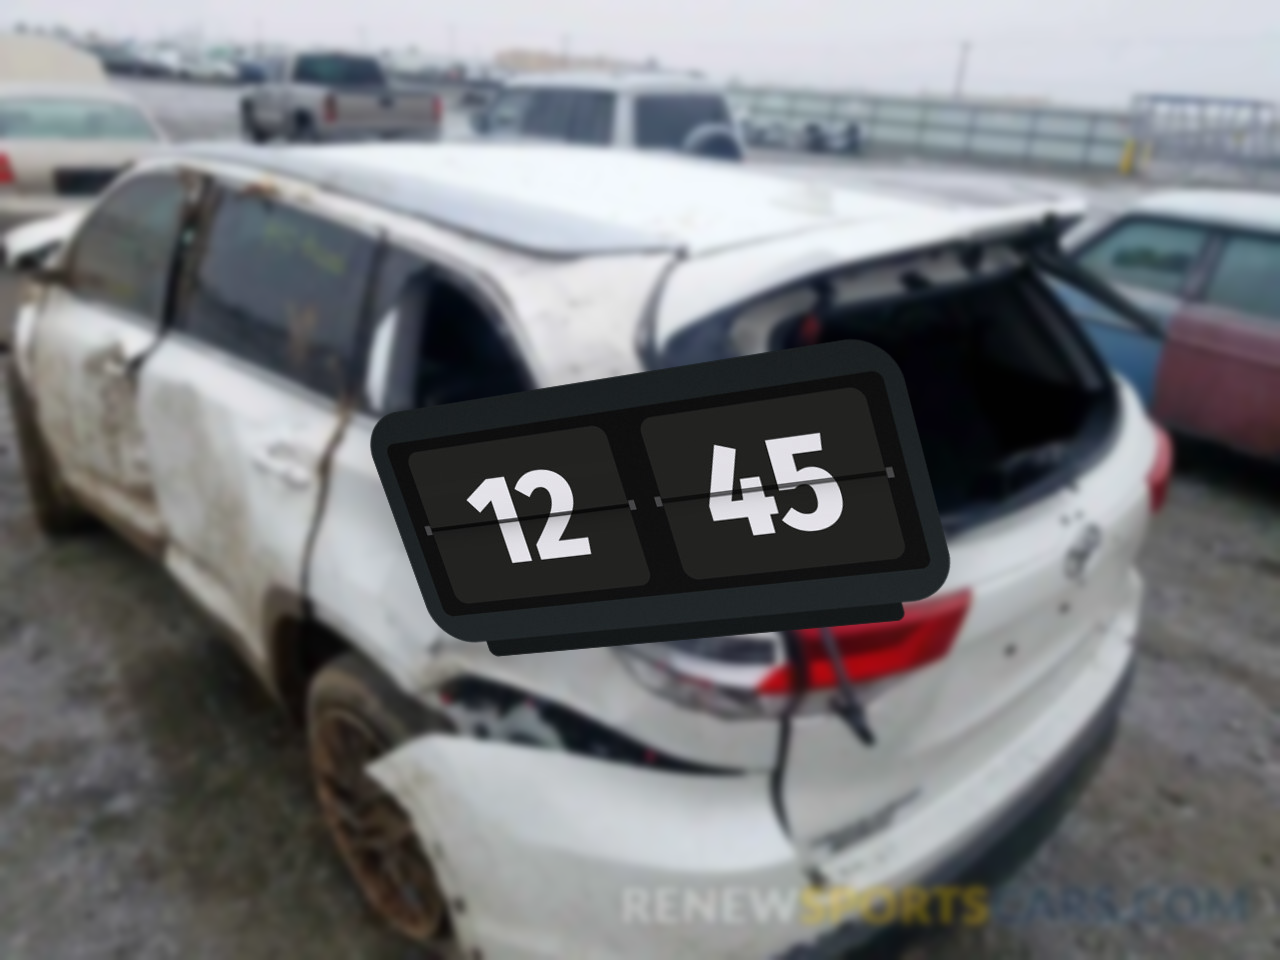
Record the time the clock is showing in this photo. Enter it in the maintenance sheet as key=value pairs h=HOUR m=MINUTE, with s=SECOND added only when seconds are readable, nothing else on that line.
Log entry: h=12 m=45
